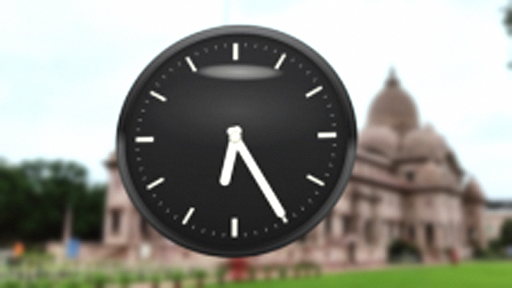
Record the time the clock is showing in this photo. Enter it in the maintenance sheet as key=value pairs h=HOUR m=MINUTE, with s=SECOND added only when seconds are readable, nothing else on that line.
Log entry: h=6 m=25
